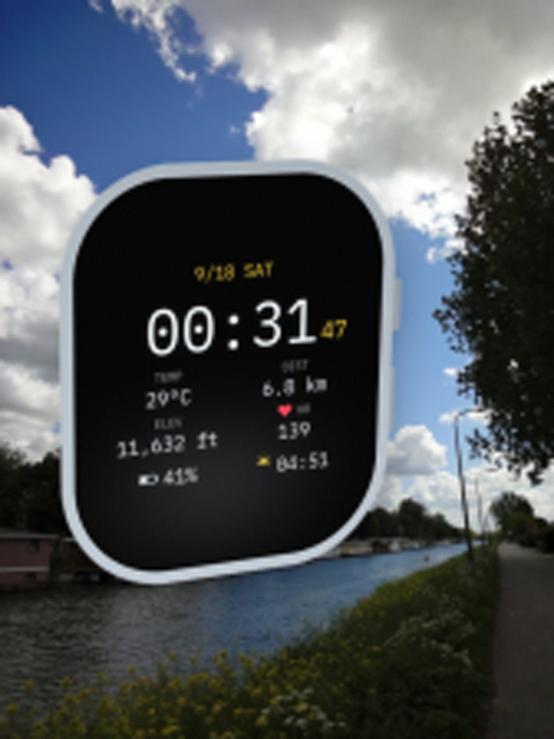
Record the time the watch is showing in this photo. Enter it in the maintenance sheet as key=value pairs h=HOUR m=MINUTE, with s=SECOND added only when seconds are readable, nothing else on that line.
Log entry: h=0 m=31
